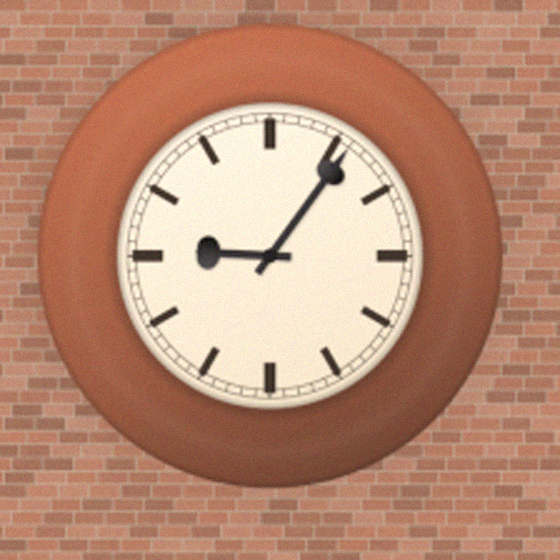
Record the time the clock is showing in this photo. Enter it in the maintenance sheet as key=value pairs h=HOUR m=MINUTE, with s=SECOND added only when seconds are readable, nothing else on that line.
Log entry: h=9 m=6
